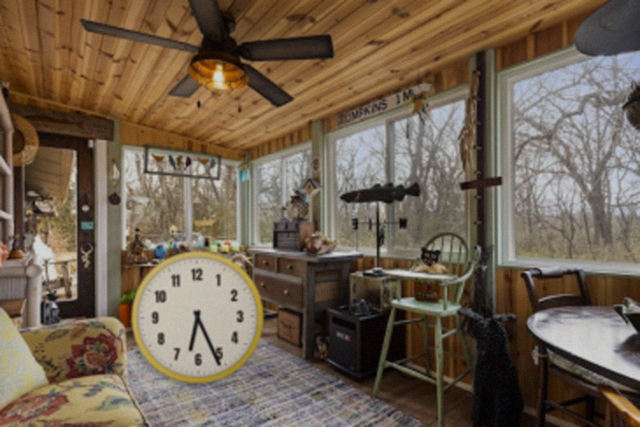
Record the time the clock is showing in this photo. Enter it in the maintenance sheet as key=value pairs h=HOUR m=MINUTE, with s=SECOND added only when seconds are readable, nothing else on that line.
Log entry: h=6 m=26
